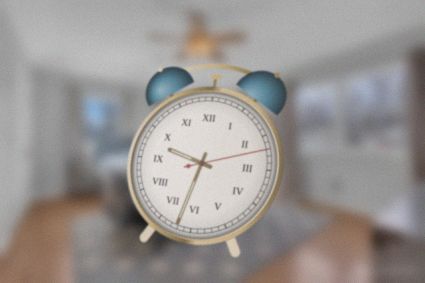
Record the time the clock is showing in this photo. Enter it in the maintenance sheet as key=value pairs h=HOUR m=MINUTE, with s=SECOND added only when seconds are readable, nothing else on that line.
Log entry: h=9 m=32 s=12
